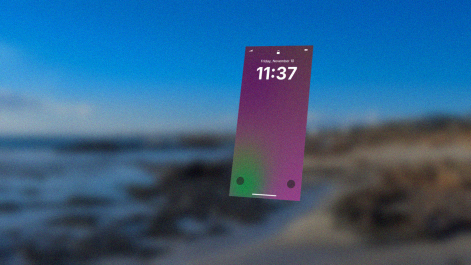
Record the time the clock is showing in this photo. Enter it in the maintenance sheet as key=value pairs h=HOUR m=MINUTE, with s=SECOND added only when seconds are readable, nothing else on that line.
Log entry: h=11 m=37
